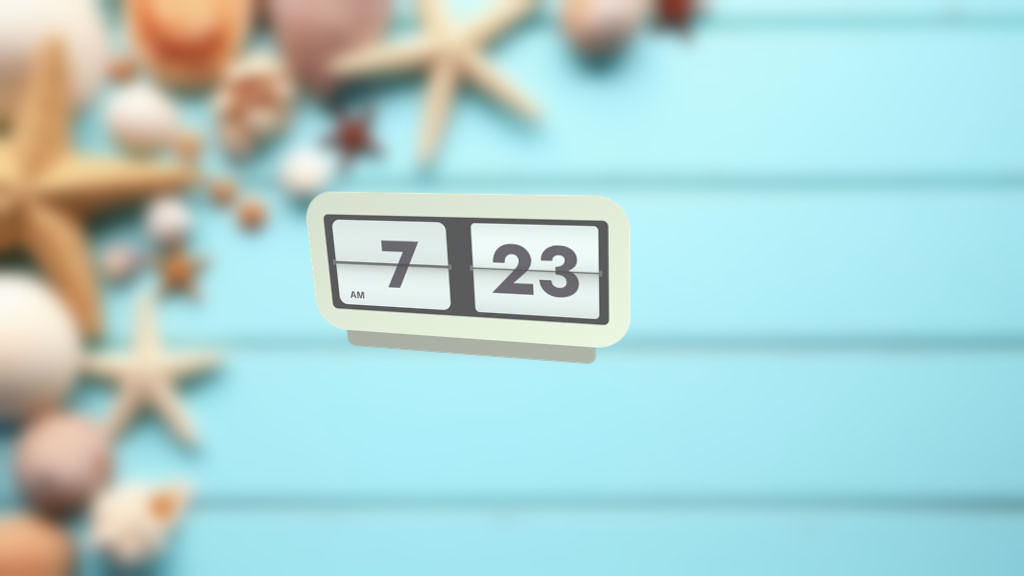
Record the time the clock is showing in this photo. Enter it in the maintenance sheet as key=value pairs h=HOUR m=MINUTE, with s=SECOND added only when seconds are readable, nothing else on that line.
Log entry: h=7 m=23
